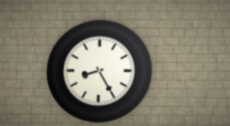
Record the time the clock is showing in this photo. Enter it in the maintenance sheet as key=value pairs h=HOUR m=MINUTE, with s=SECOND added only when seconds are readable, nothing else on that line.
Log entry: h=8 m=25
